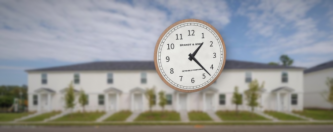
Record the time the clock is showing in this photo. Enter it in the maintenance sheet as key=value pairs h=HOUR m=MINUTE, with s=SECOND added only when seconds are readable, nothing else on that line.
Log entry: h=1 m=23
